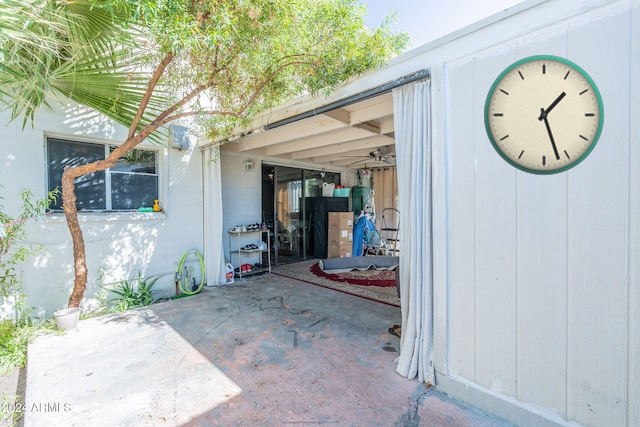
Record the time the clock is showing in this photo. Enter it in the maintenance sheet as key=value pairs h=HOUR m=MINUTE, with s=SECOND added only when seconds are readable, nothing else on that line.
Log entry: h=1 m=27
